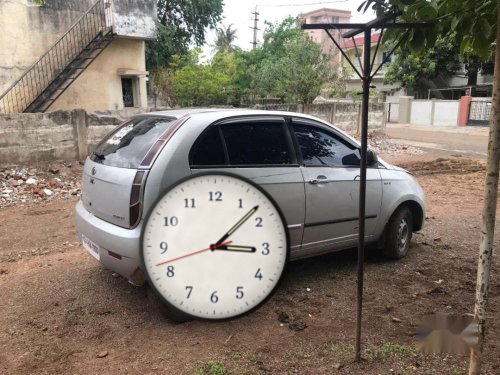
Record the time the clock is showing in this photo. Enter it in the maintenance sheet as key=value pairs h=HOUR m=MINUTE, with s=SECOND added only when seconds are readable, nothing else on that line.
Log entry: h=3 m=7 s=42
